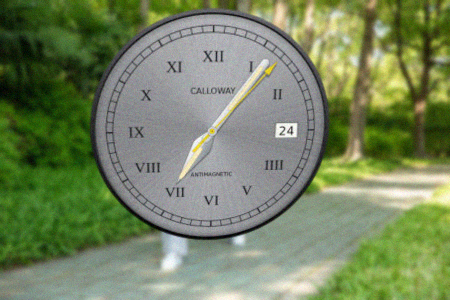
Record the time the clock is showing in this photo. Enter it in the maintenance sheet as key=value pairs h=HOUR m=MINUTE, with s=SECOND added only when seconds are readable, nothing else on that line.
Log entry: h=7 m=6 s=7
